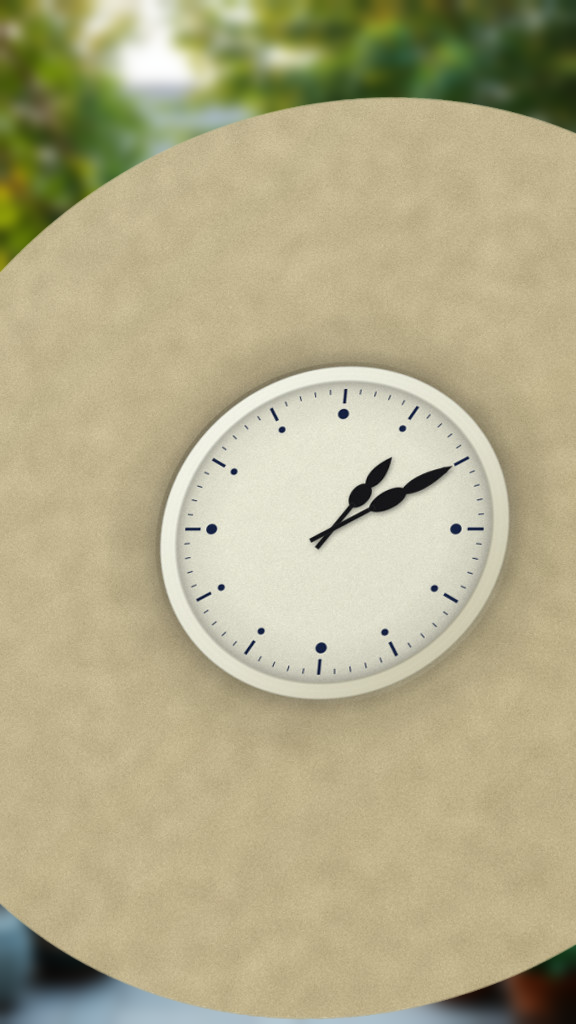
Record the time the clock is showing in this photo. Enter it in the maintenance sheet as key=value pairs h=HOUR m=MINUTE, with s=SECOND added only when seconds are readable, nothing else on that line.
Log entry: h=1 m=10
